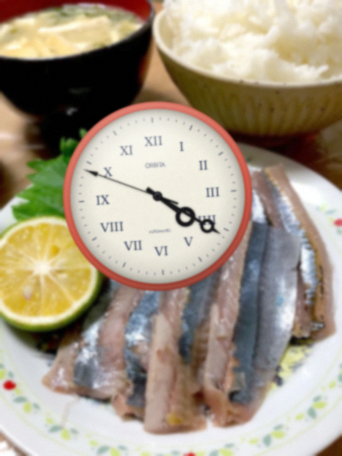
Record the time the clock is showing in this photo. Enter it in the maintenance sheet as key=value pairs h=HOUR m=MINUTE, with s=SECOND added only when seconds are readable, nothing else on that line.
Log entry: h=4 m=20 s=49
